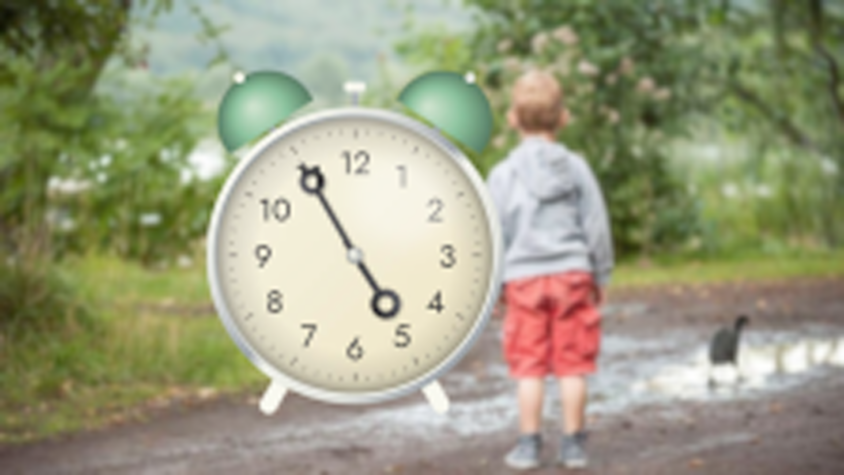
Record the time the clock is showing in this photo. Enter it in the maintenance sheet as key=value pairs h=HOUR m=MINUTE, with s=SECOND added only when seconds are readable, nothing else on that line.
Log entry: h=4 m=55
